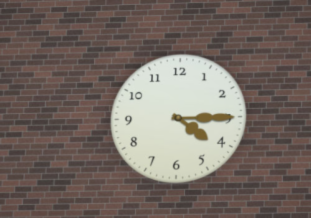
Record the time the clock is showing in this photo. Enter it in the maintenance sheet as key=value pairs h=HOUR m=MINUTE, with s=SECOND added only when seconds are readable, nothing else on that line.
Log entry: h=4 m=15
